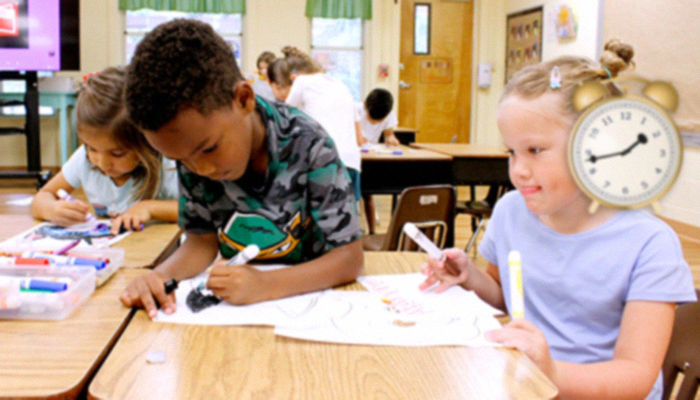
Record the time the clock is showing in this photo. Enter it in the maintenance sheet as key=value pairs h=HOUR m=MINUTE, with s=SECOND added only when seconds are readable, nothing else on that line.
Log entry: h=1 m=43
